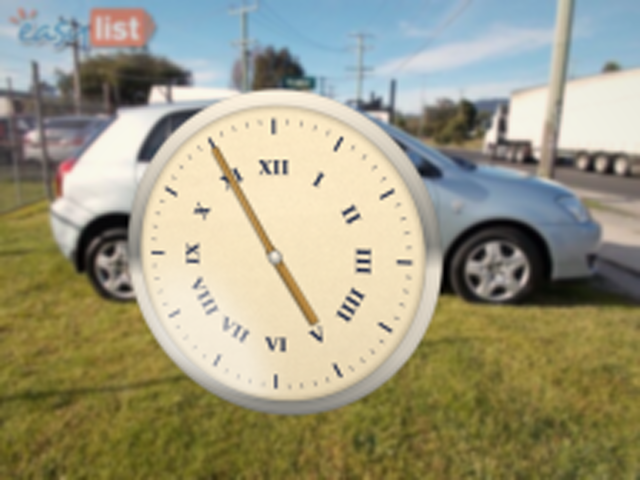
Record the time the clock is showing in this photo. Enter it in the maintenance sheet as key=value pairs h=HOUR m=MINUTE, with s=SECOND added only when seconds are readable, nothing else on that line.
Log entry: h=4 m=55
